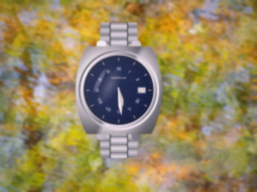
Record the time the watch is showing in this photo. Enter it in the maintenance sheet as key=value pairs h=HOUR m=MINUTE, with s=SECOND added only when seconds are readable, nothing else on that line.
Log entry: h=5 m=29
